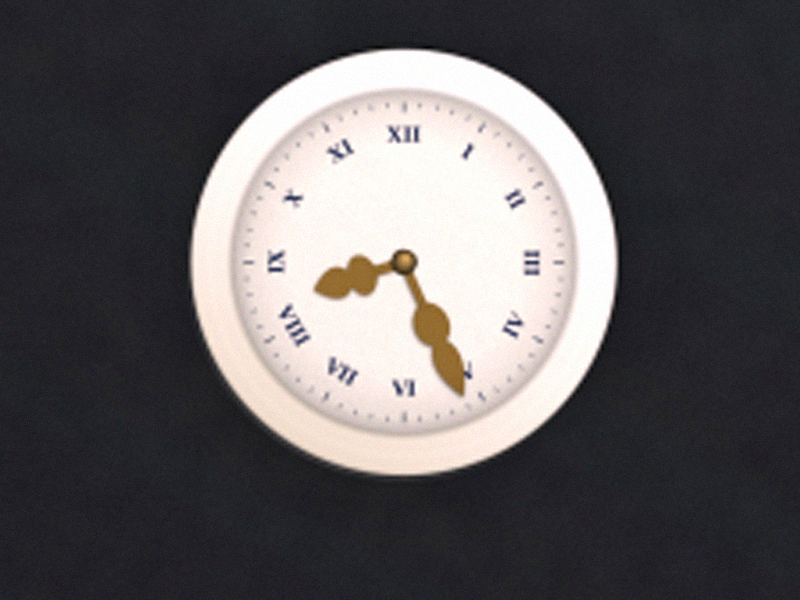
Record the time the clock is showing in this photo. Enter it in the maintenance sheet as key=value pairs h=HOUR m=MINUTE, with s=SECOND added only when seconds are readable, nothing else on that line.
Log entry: h=8 m=26
